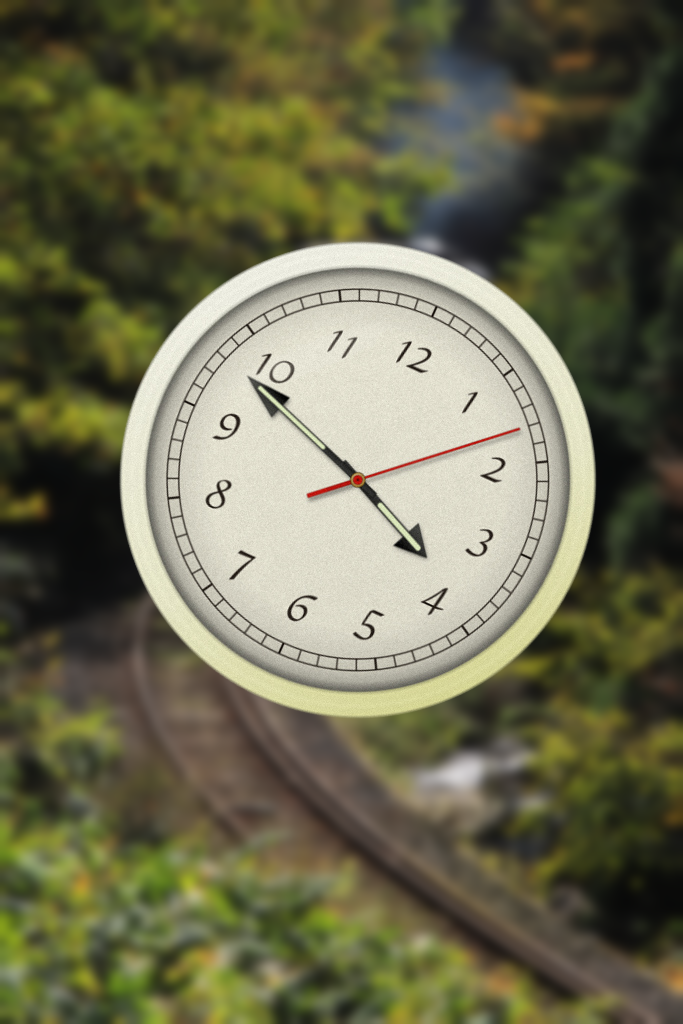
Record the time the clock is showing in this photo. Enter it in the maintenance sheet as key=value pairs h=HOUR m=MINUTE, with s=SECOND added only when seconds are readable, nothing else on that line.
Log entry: h=3 m=48 s=8
